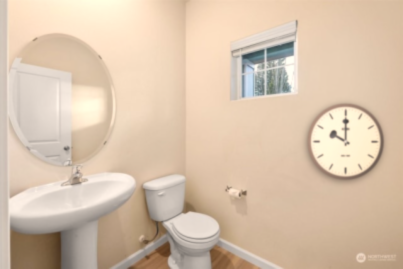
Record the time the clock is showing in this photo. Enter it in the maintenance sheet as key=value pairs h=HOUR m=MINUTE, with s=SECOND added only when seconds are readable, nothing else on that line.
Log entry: h=10 m=0
